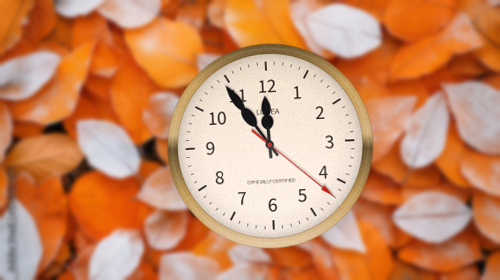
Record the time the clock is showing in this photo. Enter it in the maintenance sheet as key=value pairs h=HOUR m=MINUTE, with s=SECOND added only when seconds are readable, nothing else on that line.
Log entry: h=11 m=54 s=22
